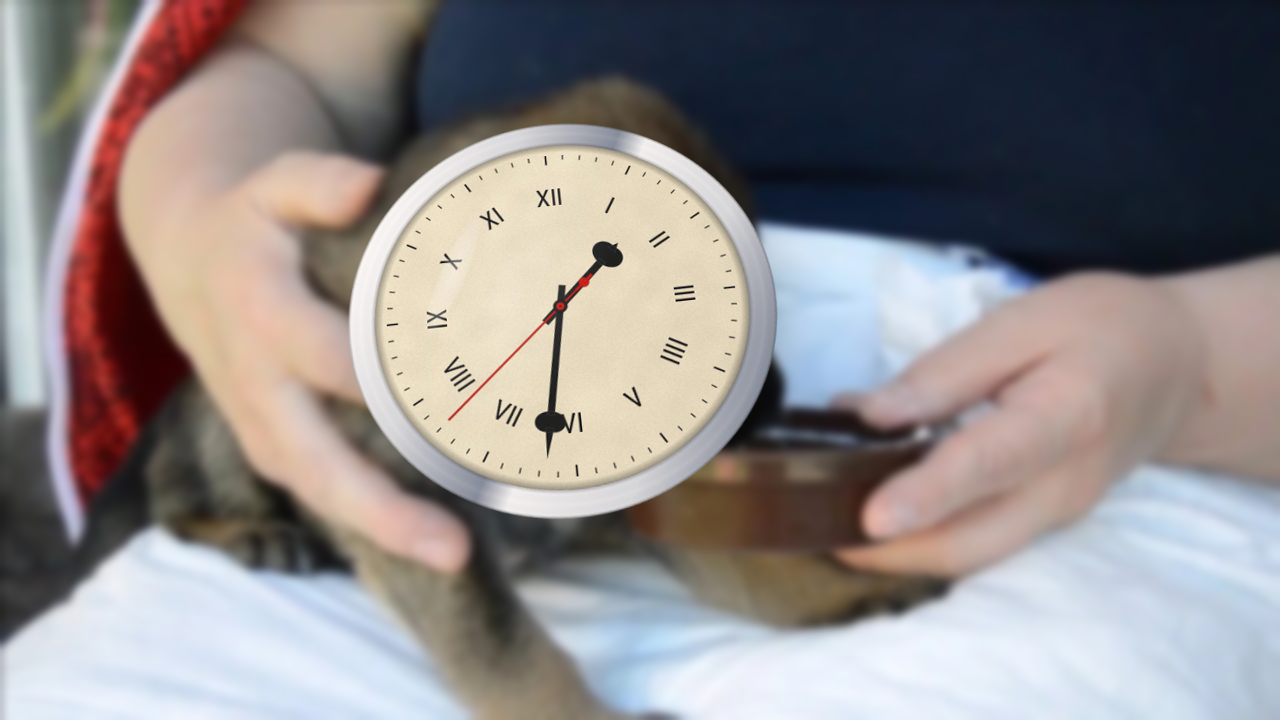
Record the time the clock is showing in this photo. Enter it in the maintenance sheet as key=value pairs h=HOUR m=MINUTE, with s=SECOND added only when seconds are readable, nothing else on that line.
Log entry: h=1 m=31 s=38
